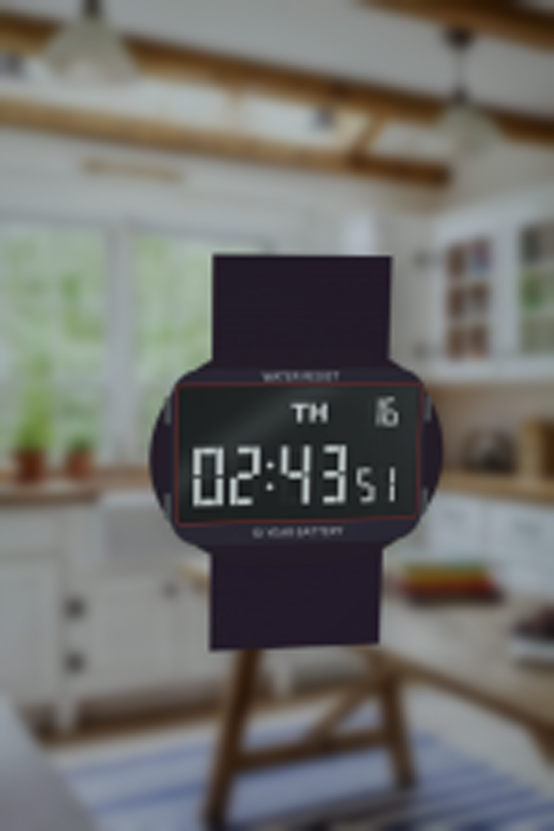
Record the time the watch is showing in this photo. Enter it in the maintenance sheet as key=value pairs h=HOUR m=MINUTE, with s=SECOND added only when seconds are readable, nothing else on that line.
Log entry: h=2 m=43 s=51
